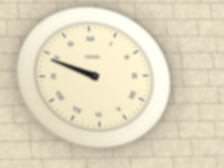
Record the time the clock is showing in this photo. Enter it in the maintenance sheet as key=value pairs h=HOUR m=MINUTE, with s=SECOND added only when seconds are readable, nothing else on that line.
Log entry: h=9 m=49
